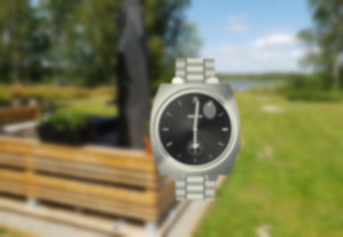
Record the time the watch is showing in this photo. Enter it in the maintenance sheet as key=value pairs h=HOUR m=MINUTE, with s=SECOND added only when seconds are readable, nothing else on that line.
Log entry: h=6 m=1
